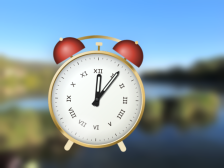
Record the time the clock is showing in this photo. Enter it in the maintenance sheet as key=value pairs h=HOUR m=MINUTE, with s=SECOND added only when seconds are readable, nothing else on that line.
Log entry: h=12 m=6
